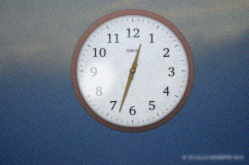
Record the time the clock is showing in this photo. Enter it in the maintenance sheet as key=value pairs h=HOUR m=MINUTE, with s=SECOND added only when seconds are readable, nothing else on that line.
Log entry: h=12 m=33
